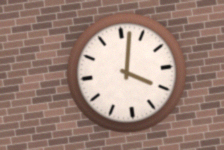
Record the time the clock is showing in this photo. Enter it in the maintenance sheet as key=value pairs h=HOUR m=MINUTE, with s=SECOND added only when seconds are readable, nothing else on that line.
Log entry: h=4 m=2
